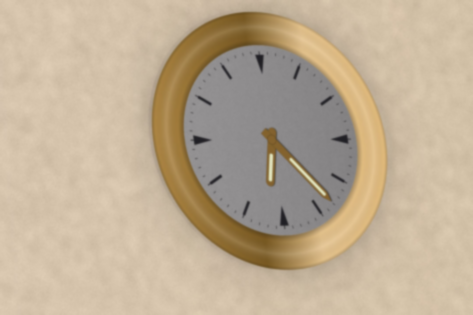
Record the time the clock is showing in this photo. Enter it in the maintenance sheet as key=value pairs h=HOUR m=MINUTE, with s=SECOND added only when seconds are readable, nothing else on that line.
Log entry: h=6 m=23
